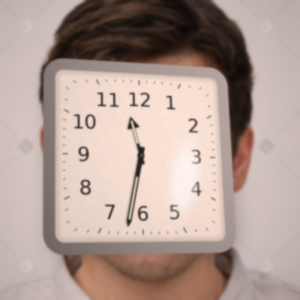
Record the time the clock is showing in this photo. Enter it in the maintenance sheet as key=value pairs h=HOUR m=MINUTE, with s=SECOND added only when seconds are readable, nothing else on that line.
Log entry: h=11 m=32
